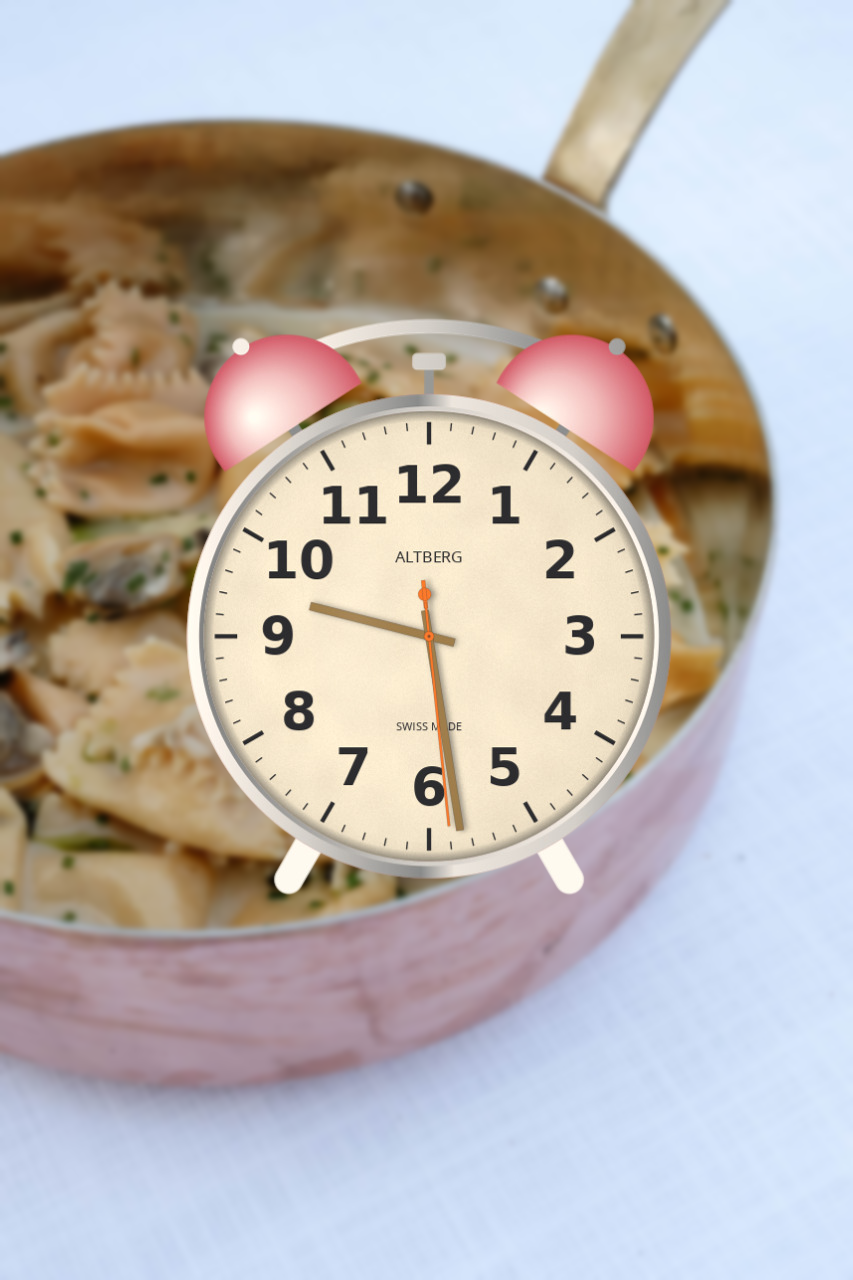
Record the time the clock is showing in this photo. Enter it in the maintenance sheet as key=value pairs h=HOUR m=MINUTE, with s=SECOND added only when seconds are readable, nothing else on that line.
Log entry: h=9 m=28 s=29
